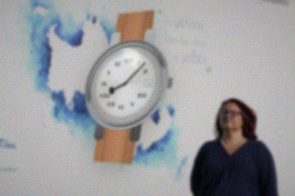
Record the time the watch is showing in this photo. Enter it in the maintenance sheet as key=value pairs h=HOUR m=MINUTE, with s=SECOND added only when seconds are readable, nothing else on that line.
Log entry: h=8 m=7
